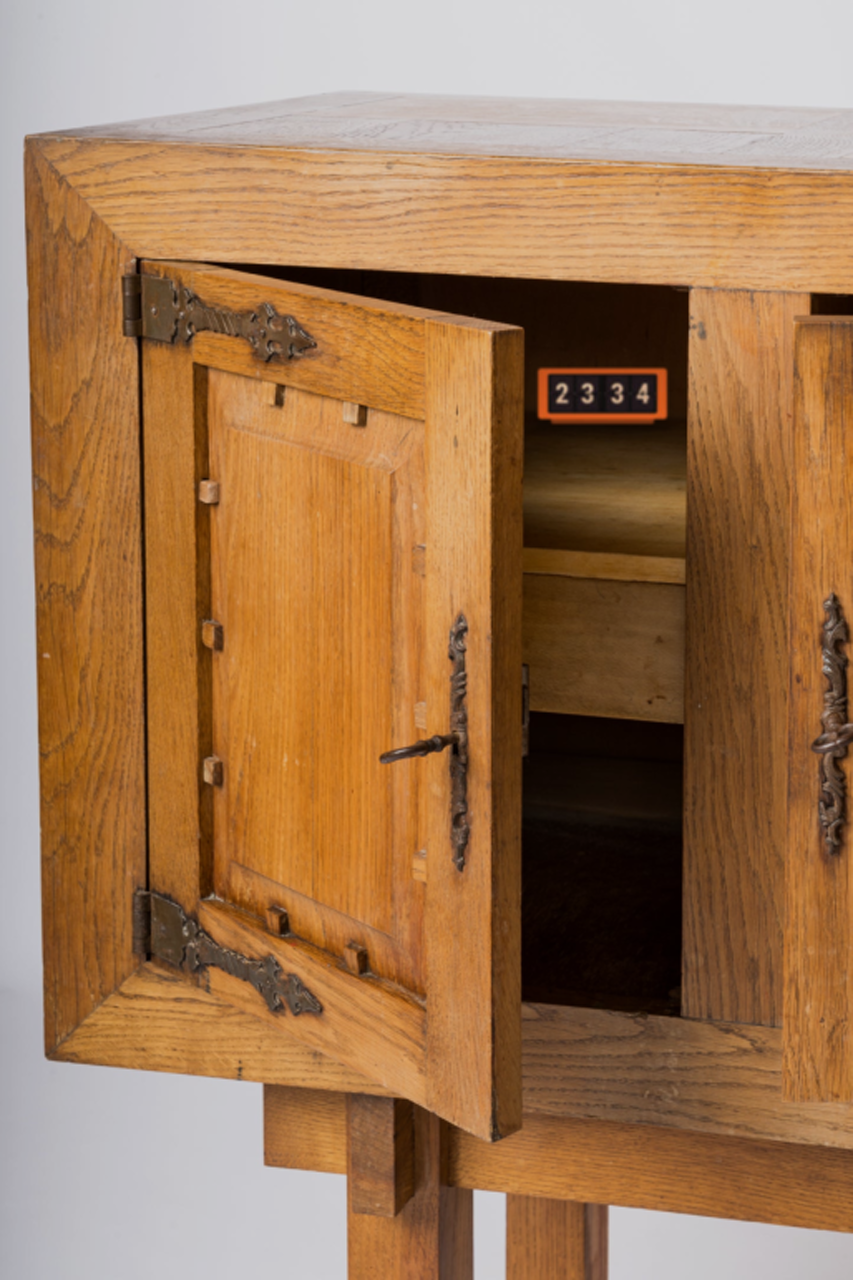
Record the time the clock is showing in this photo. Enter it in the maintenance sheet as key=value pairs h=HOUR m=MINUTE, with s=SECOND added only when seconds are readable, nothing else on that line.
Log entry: h=23 m=34
